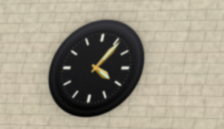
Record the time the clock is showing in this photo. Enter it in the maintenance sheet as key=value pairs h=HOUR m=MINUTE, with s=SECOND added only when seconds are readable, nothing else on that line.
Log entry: h=4 m=6
